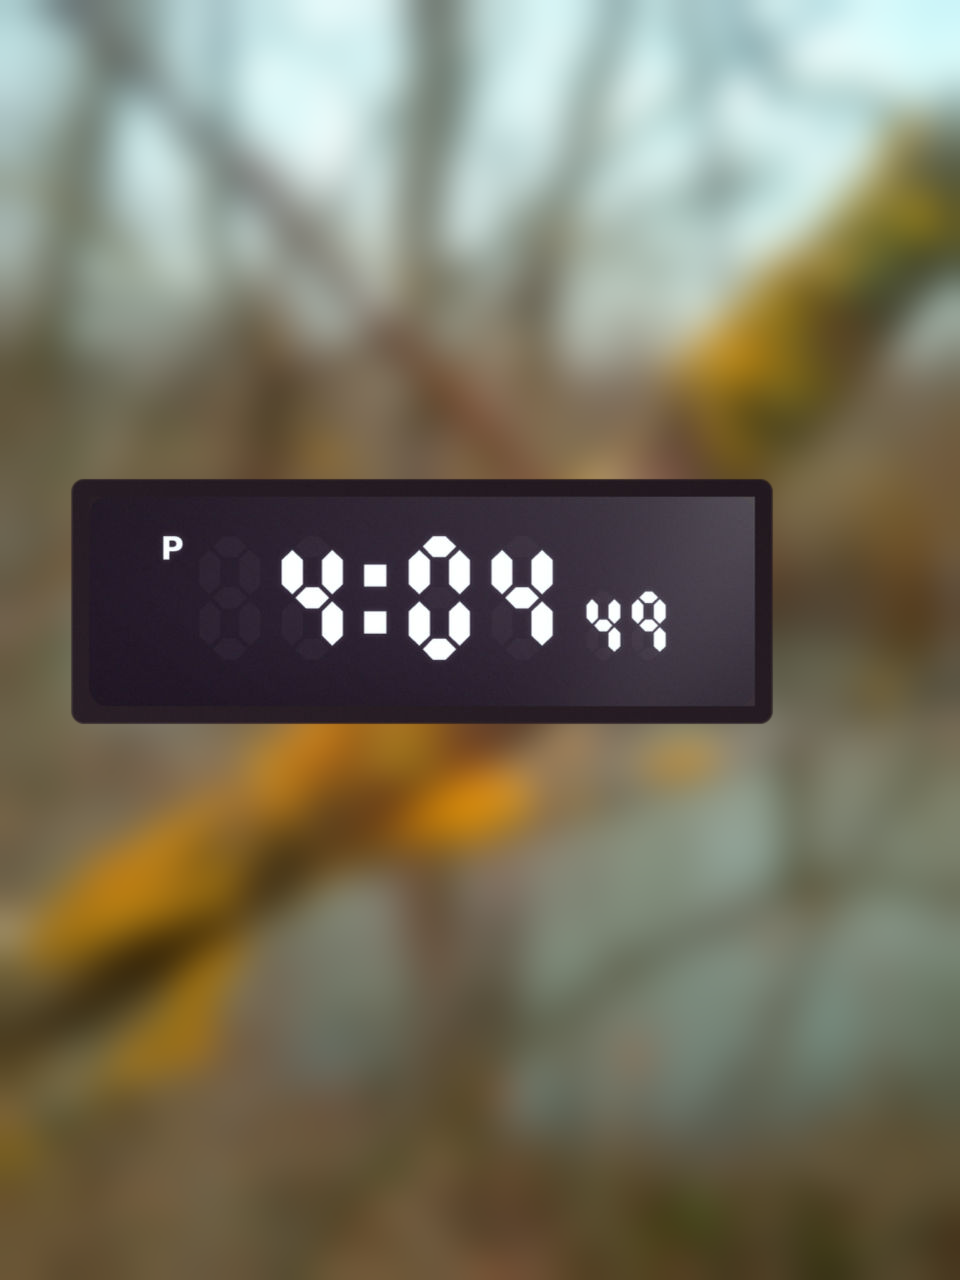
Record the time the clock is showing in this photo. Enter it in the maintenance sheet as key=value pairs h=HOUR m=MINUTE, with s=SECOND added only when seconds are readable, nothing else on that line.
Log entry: h=4 m=4 s=49
